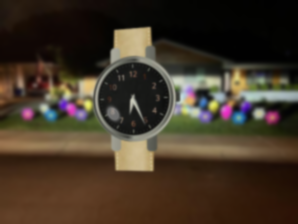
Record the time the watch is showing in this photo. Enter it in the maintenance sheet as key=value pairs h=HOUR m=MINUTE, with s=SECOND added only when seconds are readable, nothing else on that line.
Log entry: h=6 m=26
